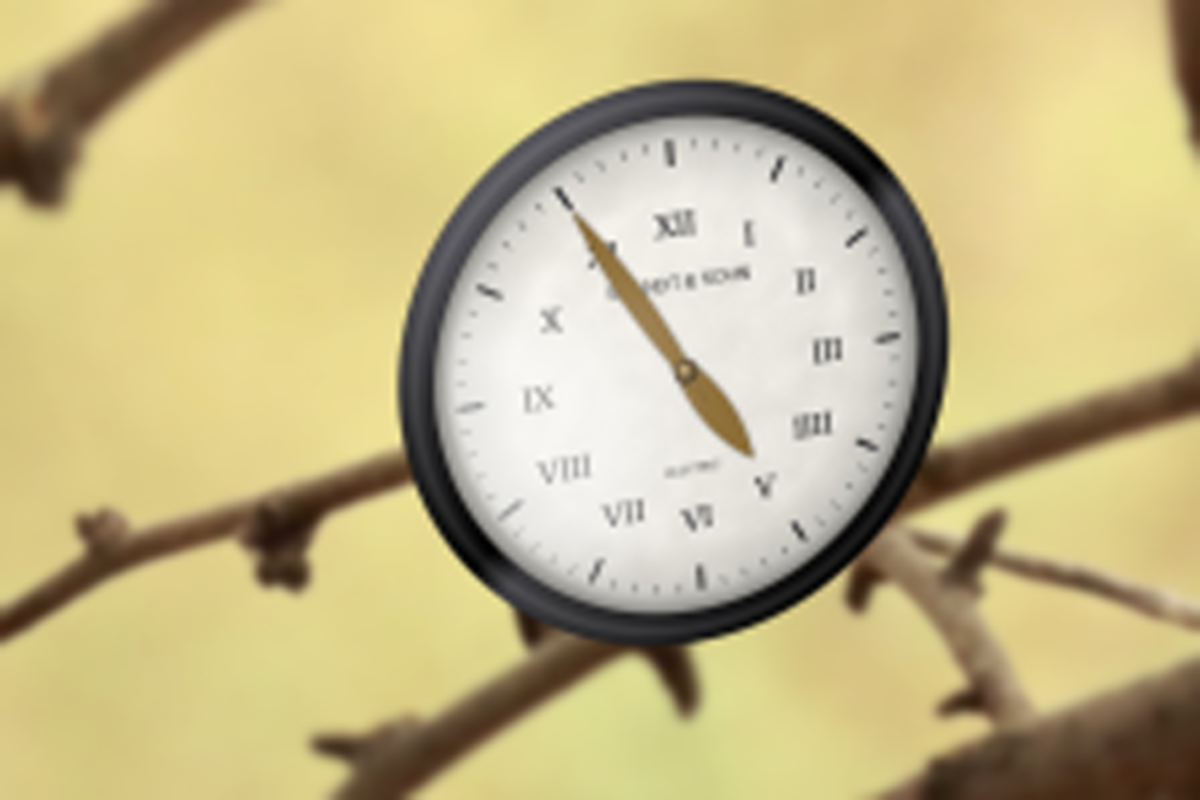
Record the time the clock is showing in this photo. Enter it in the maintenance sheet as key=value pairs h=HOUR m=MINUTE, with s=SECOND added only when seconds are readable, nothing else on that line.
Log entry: h=4 m=55
